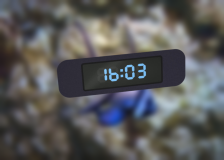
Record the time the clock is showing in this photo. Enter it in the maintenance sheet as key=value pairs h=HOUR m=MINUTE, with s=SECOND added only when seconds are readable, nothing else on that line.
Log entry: h=16 m=3
